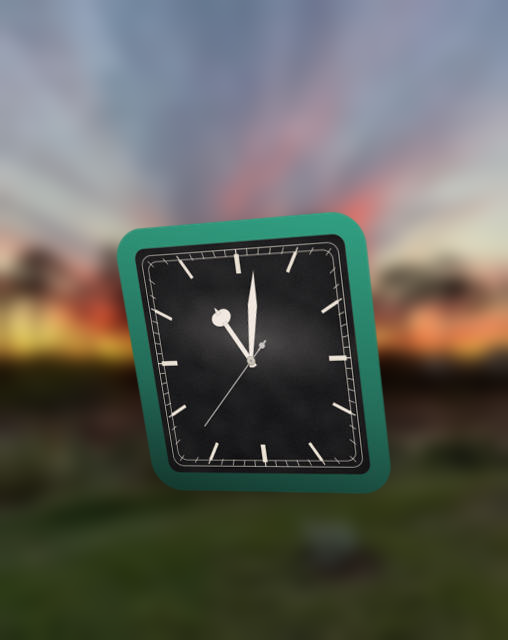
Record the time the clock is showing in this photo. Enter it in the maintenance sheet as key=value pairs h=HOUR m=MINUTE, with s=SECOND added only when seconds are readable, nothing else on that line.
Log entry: h=11 m=1 s=37
